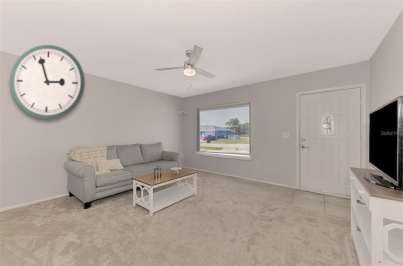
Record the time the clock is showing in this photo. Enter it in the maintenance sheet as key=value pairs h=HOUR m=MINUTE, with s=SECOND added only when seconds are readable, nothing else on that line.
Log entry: h=2 m=57
